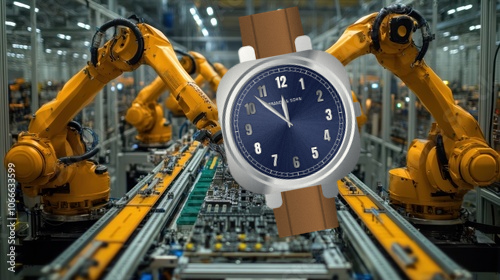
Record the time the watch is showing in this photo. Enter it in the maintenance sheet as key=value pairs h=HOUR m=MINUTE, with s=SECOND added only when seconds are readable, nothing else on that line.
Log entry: h=11 m=53
